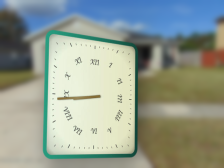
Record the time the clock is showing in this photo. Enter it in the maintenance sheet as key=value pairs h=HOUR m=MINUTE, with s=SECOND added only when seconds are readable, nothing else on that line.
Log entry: h=8 m=44
